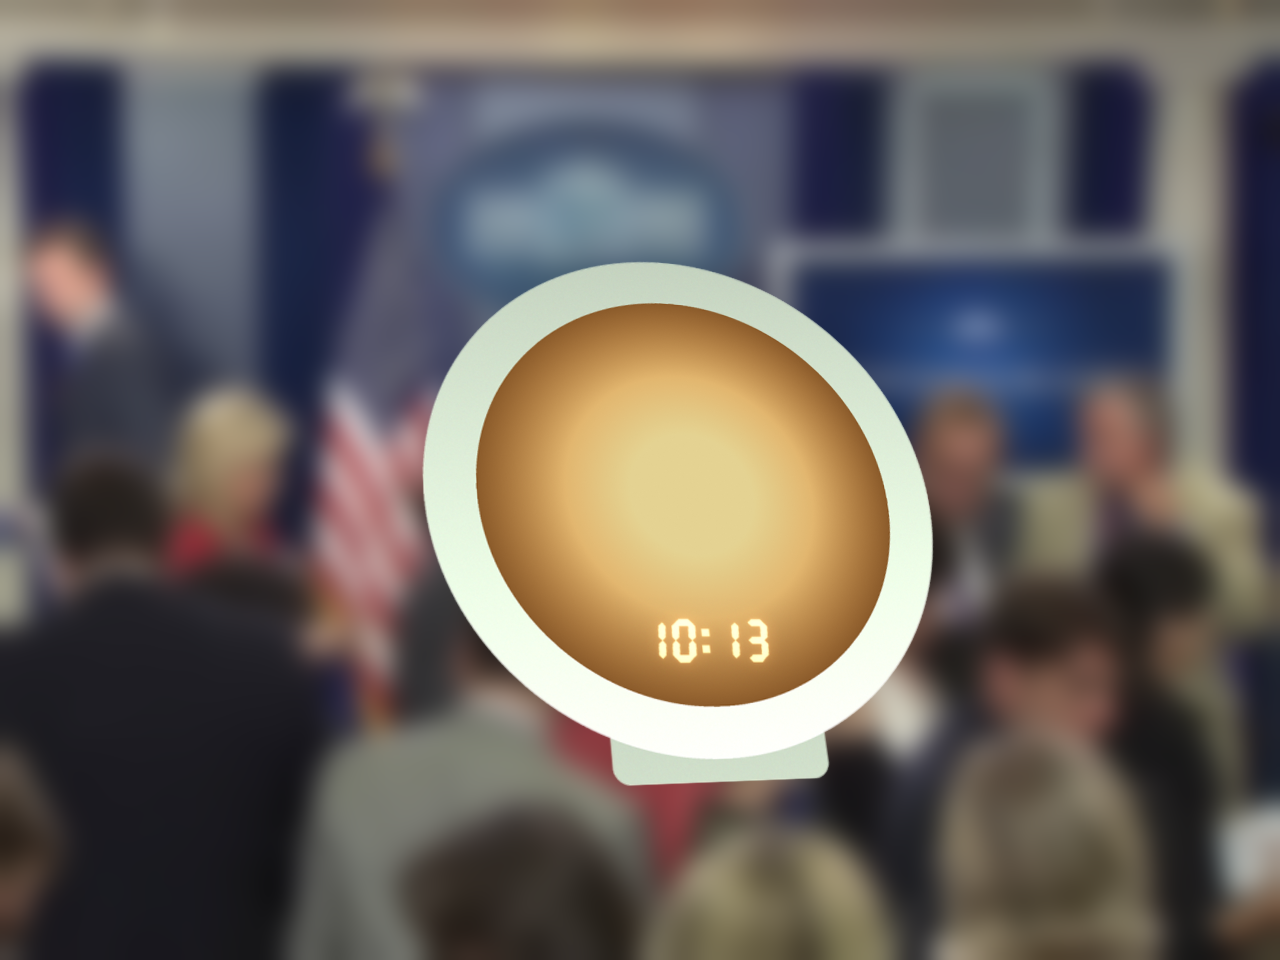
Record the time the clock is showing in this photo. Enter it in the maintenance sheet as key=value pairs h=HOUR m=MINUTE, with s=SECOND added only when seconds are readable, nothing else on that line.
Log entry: h=10 m=13
